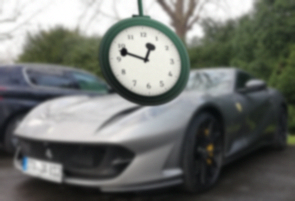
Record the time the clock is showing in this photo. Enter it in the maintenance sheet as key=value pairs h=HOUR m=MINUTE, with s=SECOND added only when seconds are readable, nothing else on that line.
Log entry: h=12 m=48
